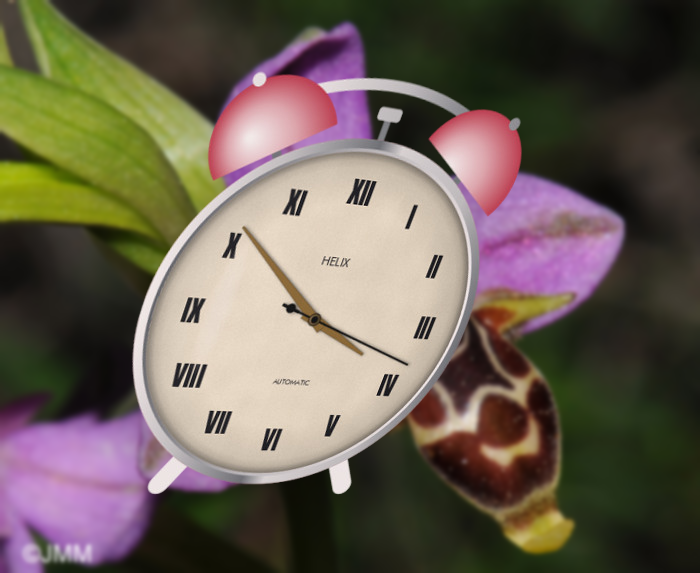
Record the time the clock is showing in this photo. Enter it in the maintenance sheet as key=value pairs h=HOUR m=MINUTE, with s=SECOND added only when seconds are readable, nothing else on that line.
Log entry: h=3 m=51 s=18
